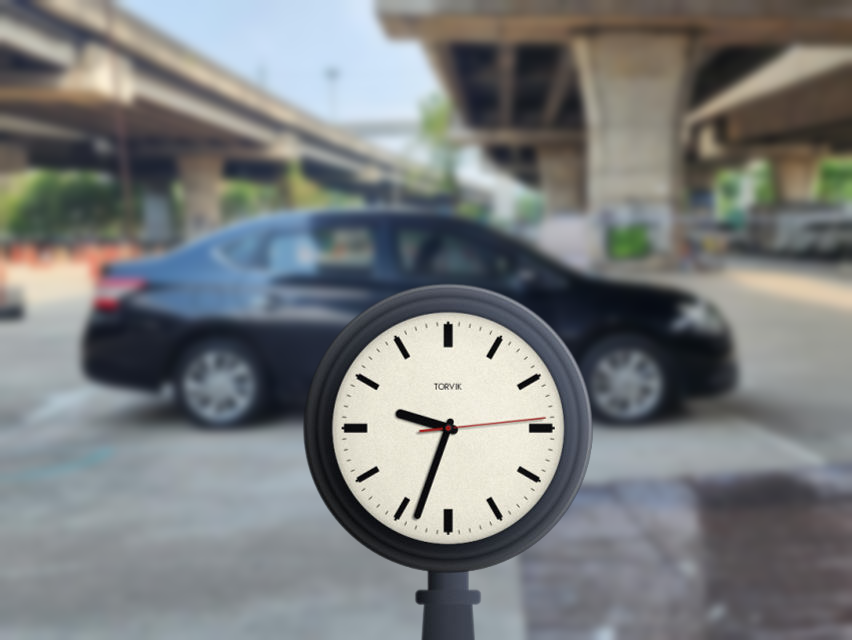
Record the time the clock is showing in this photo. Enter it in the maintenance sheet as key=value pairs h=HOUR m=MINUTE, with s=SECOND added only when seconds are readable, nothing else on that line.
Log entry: h=9 m=33 s=14
